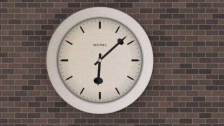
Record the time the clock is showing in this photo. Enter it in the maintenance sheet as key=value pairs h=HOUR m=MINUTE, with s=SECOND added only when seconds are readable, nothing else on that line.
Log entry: h=6 m=8
